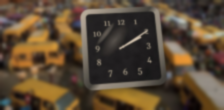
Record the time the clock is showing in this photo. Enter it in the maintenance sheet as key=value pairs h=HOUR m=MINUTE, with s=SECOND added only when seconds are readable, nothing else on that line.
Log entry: h=2 m=10
